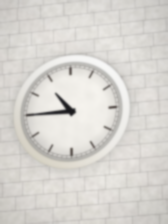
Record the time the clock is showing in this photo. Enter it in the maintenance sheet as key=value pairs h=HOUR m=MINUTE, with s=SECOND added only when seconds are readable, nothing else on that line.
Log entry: h=10 m=45
